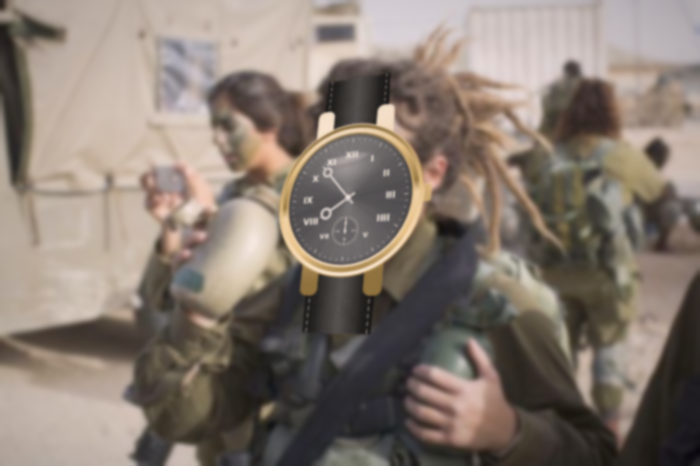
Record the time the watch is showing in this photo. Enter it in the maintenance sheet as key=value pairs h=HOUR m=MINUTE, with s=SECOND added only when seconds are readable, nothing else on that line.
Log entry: h=7 m=53
